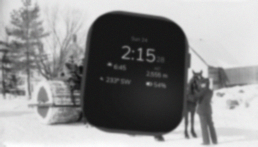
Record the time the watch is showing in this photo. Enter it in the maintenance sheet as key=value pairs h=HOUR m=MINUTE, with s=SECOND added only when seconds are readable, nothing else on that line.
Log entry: h=2 m=15
